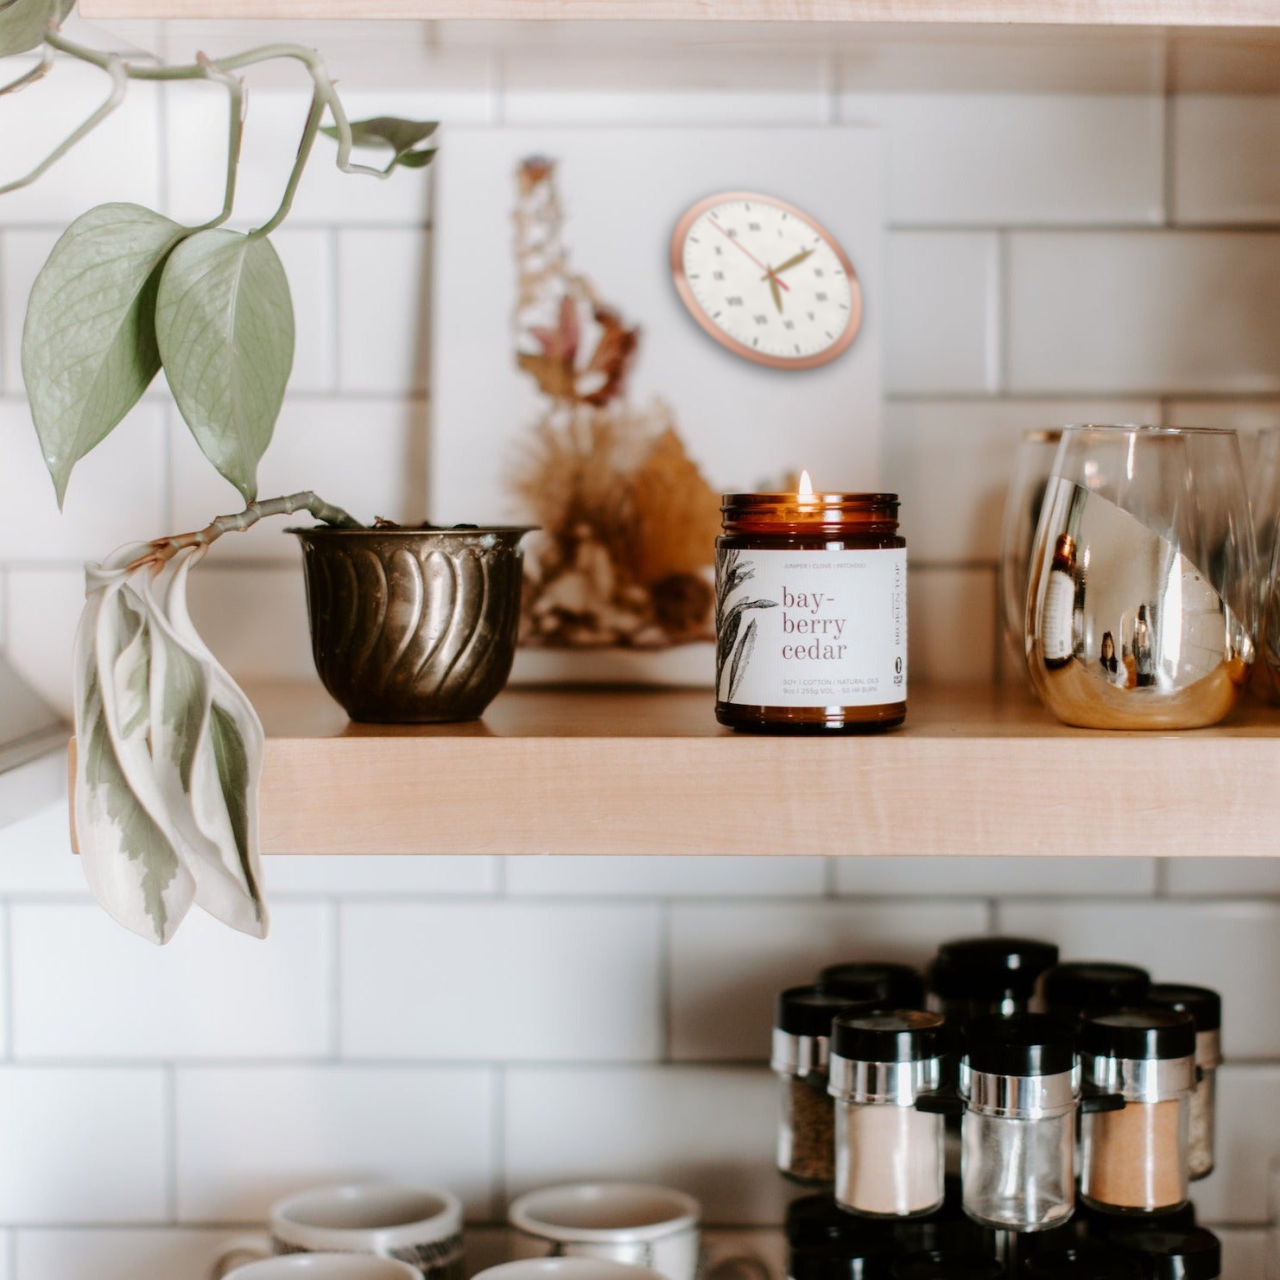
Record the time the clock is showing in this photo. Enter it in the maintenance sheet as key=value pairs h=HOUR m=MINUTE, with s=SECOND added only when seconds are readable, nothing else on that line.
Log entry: h=6 m=10 s=54
